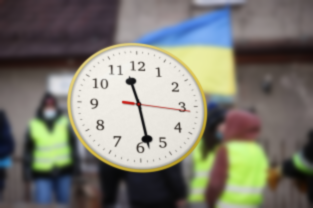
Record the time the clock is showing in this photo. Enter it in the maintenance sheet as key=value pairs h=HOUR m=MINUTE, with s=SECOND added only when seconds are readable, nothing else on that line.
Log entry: h=11 m=28 s=16
